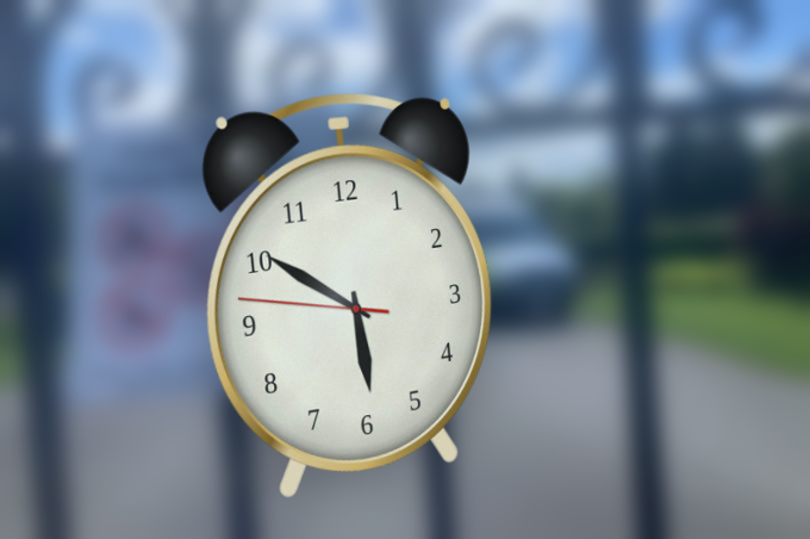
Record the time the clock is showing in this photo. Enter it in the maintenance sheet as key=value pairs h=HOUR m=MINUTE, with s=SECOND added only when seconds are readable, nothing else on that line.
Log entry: h=5 m=50 s=47
